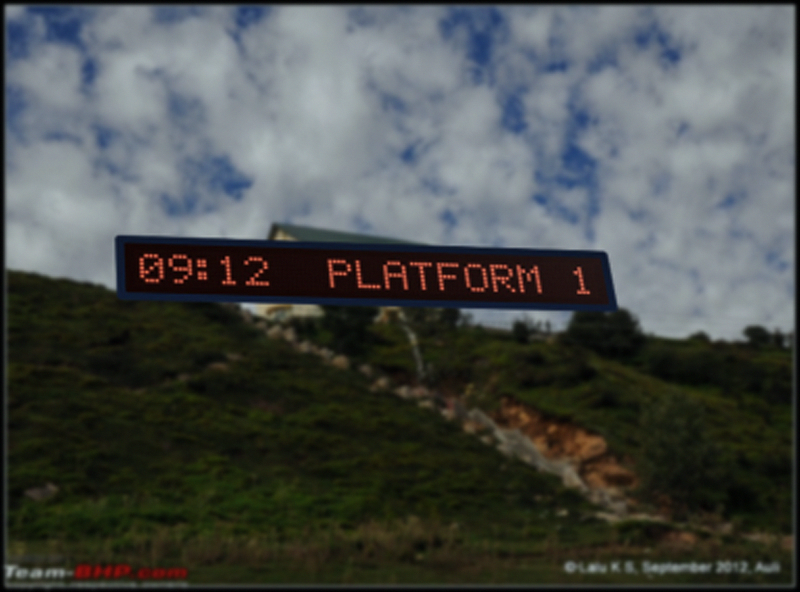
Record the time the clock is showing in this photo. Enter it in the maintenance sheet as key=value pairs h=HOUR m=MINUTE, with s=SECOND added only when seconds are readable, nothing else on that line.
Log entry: h=9 m=12
